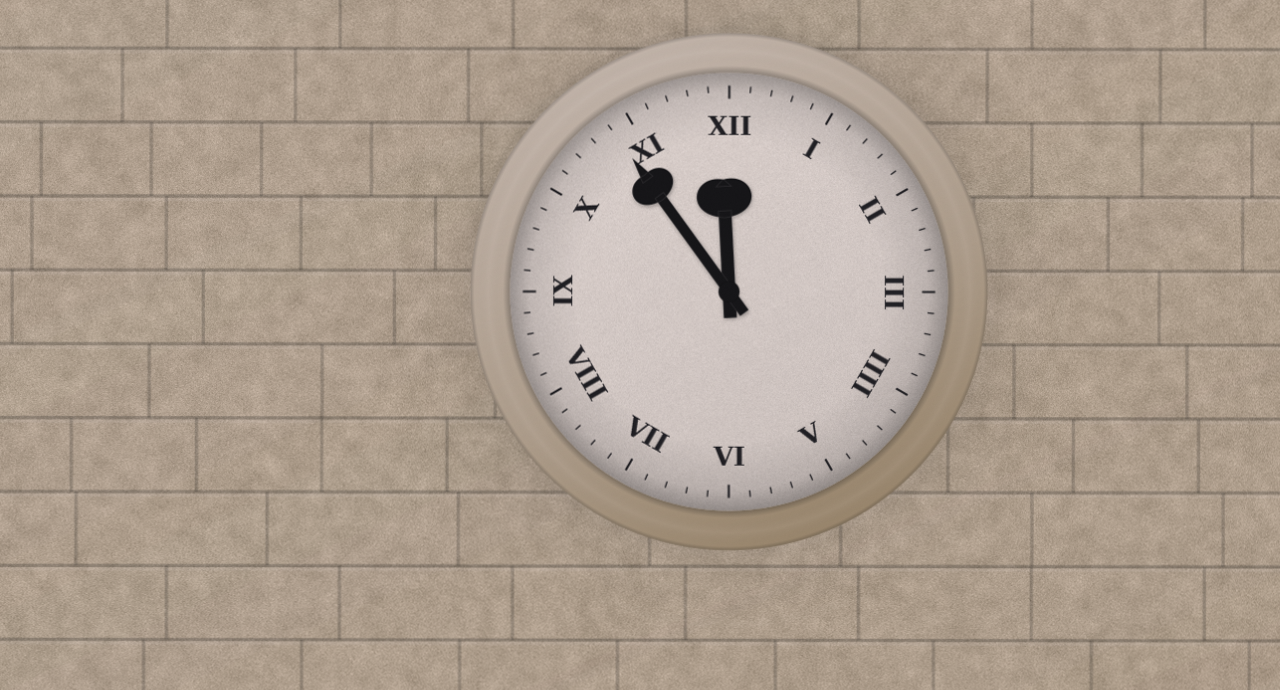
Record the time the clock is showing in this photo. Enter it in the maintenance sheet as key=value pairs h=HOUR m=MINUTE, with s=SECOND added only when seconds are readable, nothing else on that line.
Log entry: h=11 m=54
